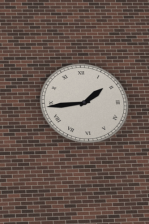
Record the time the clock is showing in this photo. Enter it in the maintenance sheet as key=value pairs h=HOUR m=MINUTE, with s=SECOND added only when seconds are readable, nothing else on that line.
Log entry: h=1 m=44
